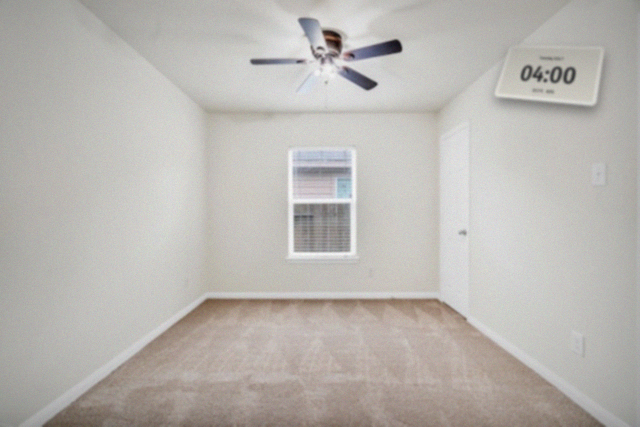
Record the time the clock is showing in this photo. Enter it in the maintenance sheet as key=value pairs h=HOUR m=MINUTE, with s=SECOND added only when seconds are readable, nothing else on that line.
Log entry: h=4 m=0
